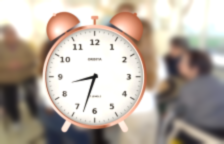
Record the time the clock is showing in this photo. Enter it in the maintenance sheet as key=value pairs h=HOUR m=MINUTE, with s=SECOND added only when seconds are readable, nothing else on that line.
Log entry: h=8 m=33
